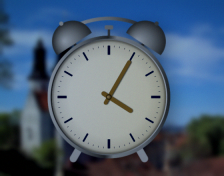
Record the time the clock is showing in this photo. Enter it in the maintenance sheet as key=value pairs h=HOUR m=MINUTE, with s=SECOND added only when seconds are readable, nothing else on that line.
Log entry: h=4 m=5
